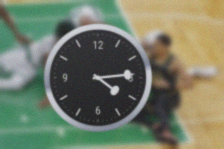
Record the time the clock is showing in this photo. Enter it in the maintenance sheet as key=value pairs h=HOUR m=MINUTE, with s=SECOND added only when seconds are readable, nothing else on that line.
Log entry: h=4 m=14
